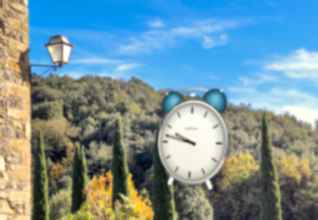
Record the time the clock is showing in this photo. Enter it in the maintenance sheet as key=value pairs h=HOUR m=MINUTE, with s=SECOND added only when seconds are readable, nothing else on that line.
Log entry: h=9 m=47
